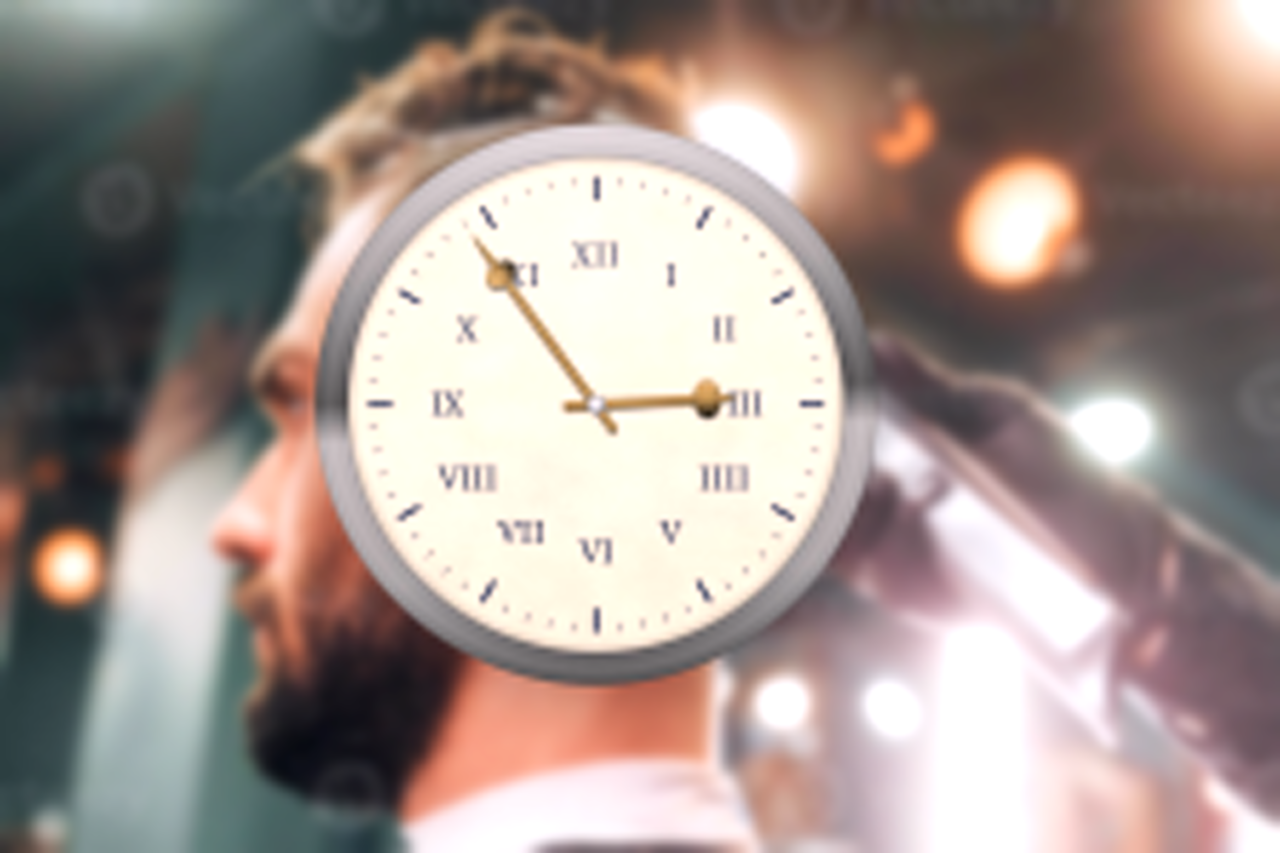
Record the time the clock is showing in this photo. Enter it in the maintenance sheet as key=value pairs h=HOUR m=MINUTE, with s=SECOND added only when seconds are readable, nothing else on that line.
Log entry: h=2 m=54
